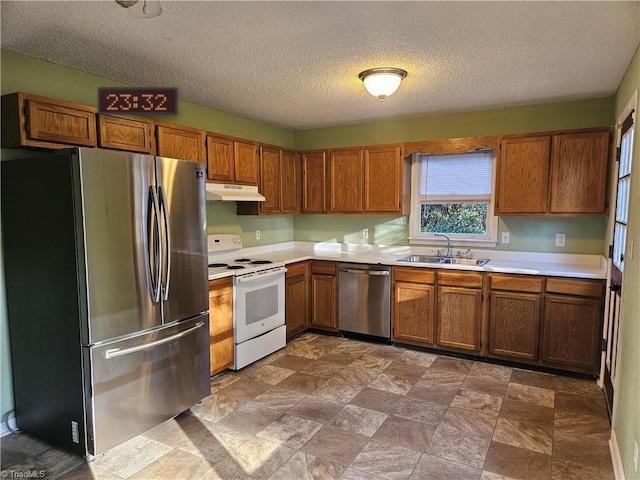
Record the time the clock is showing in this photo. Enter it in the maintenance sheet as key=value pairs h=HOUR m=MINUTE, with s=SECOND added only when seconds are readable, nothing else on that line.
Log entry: h=23 m=32
